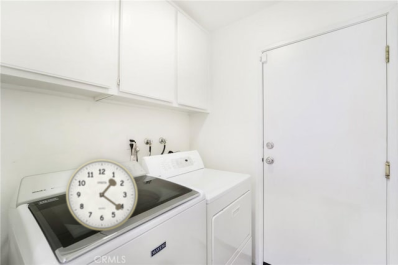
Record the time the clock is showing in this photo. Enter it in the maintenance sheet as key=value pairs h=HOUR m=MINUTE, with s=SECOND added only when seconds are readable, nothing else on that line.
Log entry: h=1 m=21
